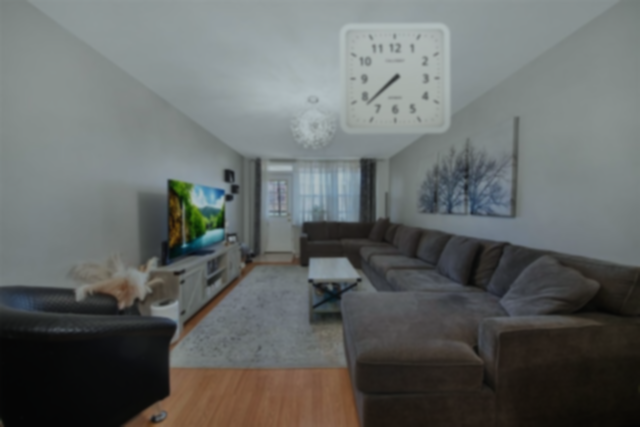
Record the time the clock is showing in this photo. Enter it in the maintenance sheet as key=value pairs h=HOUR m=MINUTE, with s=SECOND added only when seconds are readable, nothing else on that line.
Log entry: h=7 m=38
